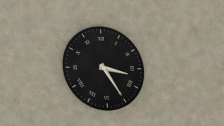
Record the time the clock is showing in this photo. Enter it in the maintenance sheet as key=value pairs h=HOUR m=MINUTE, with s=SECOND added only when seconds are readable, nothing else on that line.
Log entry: h=3 m=25
